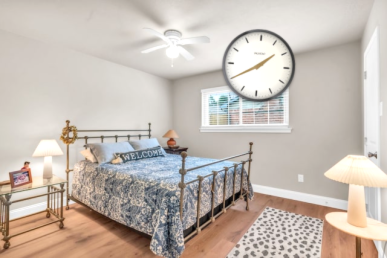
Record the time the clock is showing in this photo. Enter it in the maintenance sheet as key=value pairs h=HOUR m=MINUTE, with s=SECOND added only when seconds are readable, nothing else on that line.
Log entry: h=1 m=40
